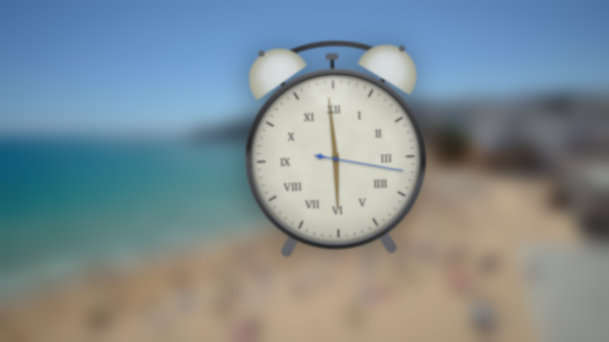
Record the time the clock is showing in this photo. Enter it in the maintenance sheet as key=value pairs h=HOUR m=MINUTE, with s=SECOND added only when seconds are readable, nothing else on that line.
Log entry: h=5 m=59 s=17
